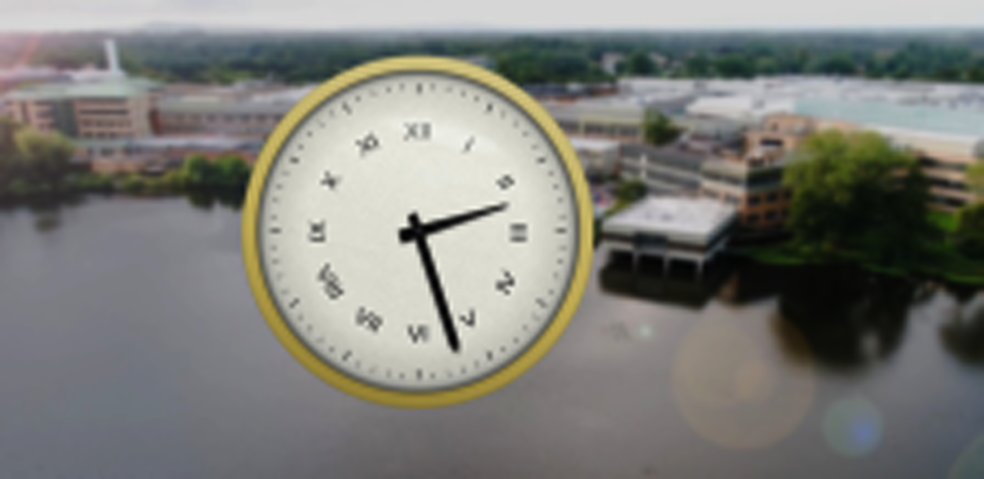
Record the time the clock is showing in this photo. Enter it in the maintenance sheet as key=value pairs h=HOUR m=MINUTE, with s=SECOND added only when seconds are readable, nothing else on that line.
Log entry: h=2 m=27
